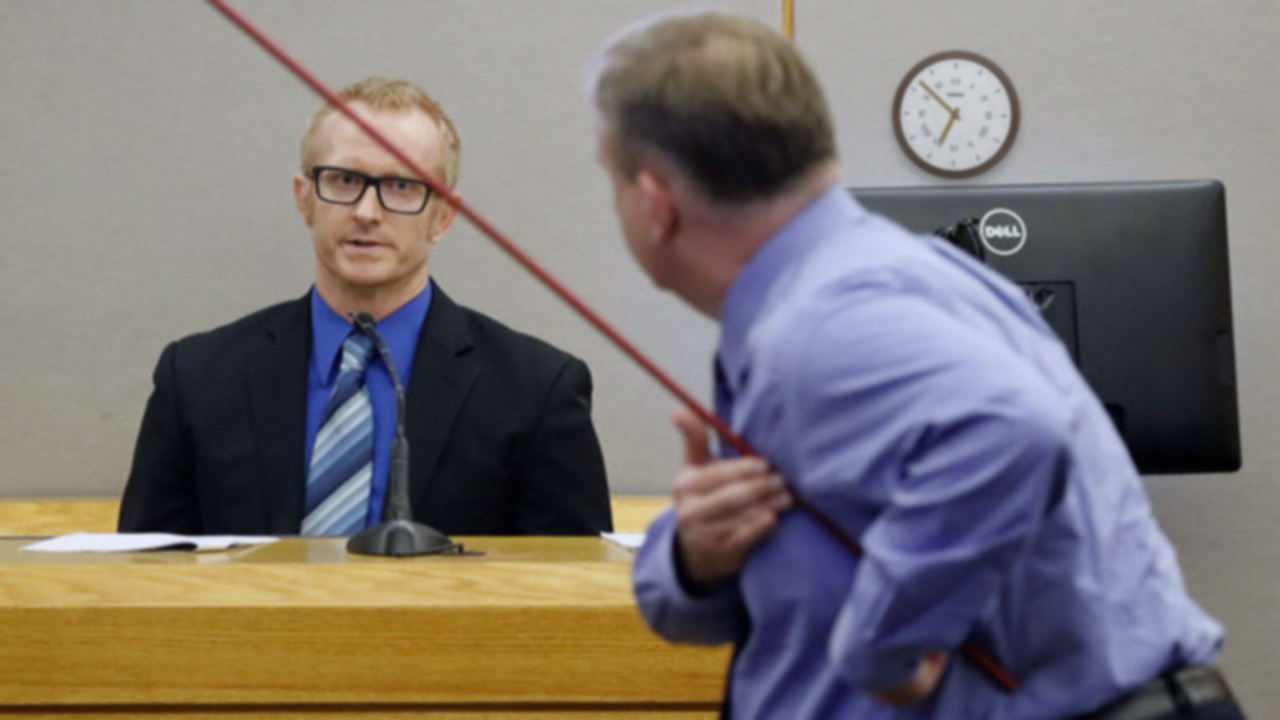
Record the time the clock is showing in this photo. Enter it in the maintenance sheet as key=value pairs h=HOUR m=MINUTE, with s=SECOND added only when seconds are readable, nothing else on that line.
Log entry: h=6 m=52
